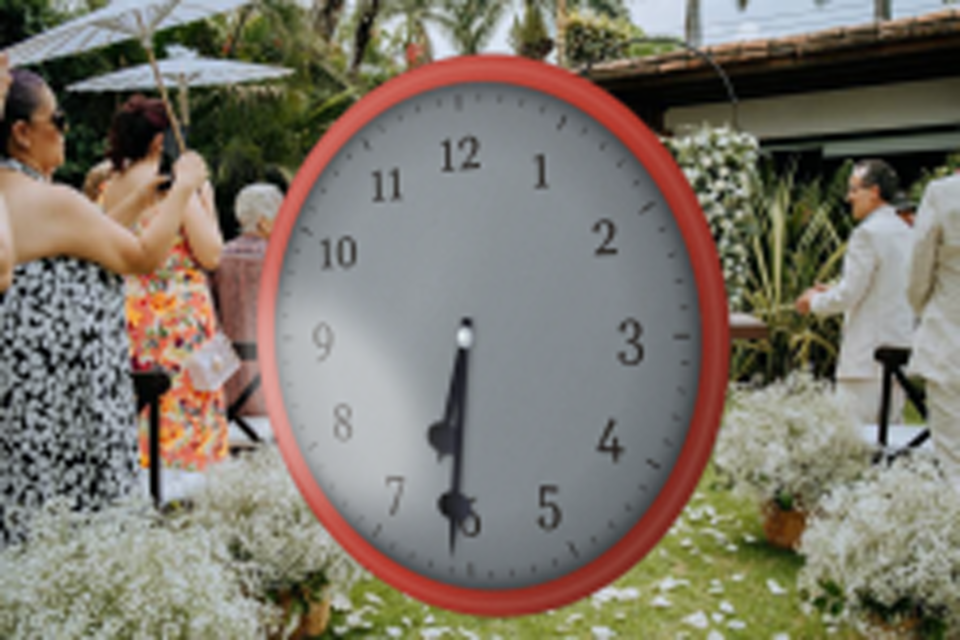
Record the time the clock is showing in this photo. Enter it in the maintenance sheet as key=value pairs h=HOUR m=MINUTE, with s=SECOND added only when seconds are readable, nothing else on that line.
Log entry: h=6 m=31
